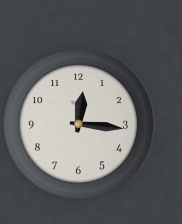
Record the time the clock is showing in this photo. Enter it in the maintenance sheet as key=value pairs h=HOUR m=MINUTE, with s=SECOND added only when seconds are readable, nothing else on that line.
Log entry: h=12 m=16
